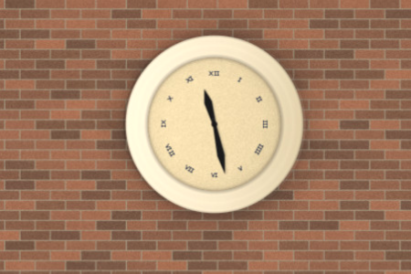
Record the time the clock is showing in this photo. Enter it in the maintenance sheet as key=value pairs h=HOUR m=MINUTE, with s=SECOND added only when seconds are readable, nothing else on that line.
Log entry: h=11 m=28
